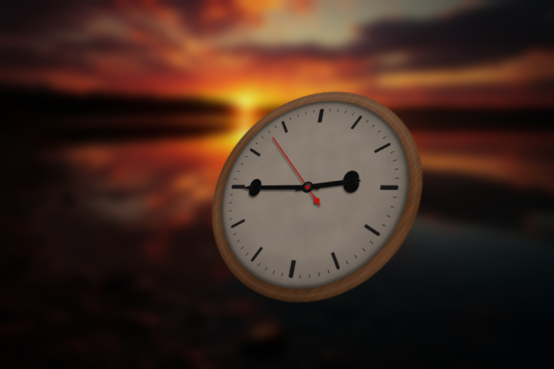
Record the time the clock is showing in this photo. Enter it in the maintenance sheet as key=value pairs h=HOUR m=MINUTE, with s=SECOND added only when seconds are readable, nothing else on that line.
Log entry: h=2 m=44 s=53
